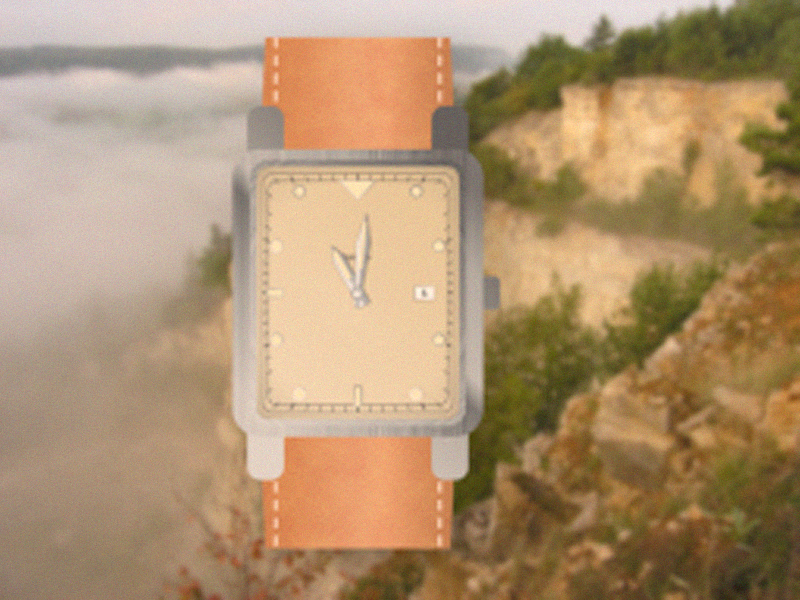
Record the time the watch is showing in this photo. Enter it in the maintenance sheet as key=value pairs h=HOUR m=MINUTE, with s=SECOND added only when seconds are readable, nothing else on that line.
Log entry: h=11 m=1
